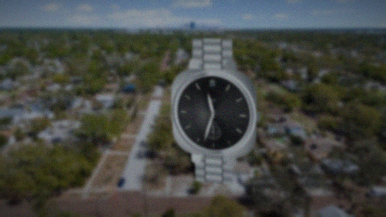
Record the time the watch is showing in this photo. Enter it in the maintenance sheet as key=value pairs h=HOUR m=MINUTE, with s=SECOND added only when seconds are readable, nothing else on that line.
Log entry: h=11 m=33
